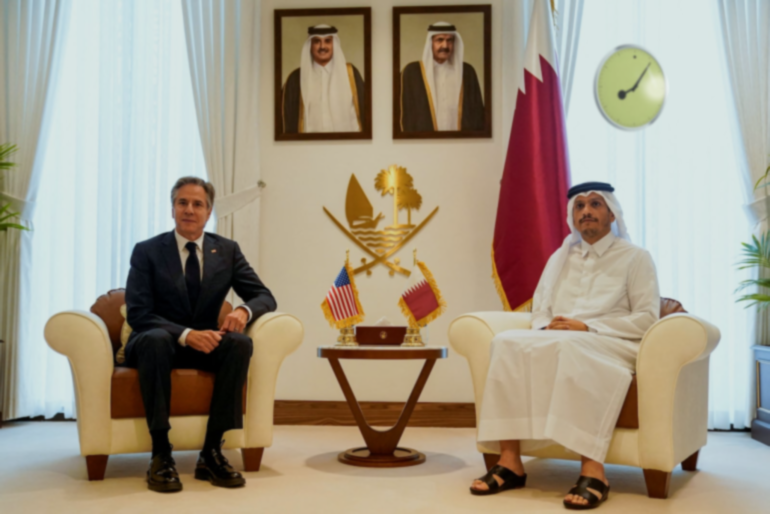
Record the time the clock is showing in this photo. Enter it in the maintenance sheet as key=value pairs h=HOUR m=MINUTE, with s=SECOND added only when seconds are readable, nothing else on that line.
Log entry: h=8 m=6
